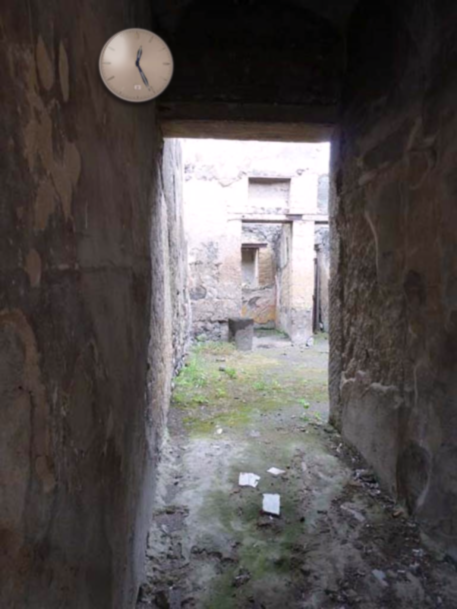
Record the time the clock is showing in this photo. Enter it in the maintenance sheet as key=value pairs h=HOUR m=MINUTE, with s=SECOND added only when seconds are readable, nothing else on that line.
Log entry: h=12 m=26
